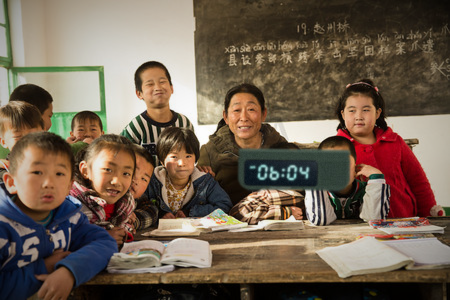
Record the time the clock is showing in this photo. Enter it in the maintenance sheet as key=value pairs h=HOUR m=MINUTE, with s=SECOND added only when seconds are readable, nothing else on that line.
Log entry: h=6 m=4
